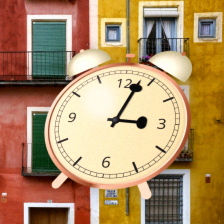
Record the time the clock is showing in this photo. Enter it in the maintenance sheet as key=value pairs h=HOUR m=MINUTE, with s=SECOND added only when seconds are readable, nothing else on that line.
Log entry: h=3 m=3
